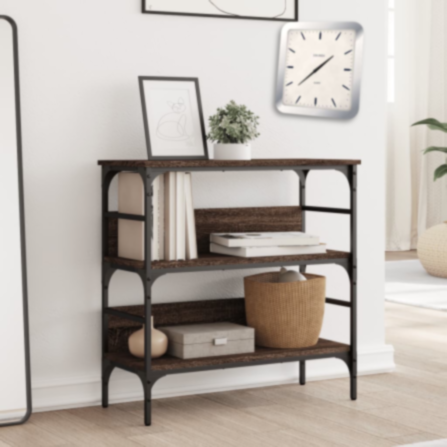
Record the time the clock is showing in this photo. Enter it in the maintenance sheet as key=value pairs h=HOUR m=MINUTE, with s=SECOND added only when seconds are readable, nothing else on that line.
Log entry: h=1 m=38
